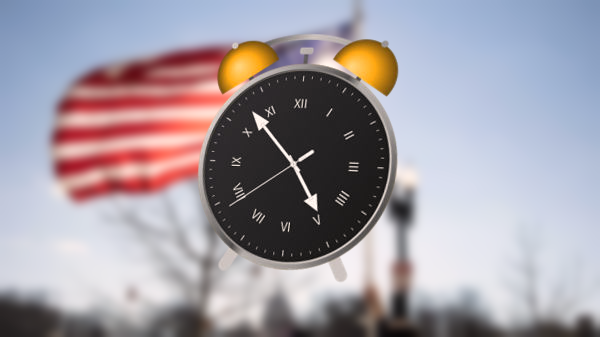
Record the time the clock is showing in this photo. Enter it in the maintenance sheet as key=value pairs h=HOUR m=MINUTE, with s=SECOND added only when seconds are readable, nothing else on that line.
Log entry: h=4 m=52 s=39
